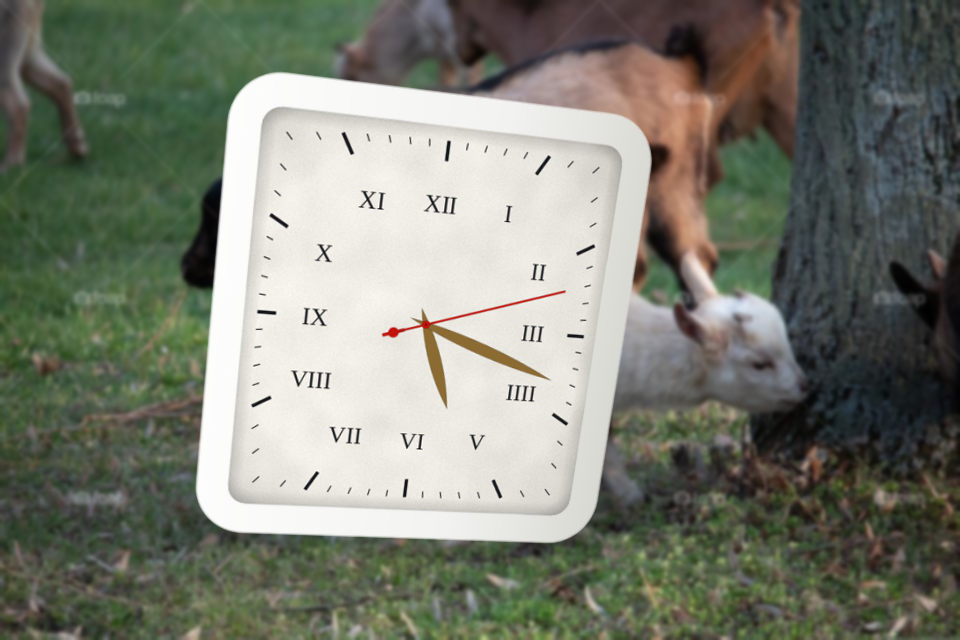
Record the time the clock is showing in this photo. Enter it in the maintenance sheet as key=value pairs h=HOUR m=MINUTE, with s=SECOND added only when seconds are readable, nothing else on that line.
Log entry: h=5 m=18 s=12
